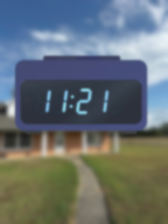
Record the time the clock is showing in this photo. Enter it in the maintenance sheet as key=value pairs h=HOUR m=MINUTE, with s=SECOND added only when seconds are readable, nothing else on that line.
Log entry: h=11 m=21
